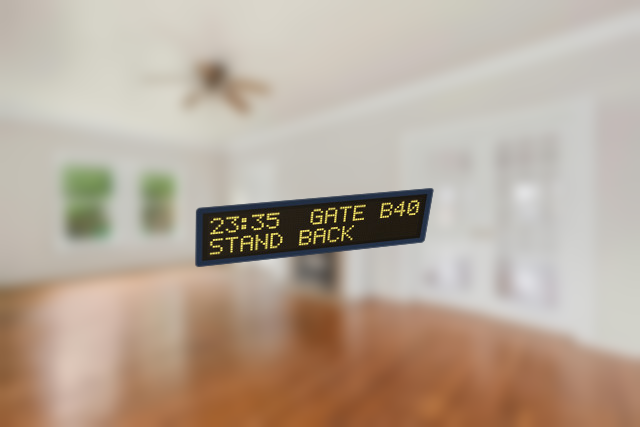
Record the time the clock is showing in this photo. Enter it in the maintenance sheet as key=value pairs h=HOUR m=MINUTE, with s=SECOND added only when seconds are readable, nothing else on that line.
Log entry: h=23 m=35
